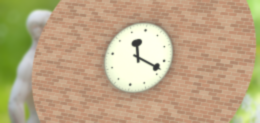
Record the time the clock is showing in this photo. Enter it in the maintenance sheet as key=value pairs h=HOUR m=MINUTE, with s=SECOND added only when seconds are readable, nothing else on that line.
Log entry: h=11 m=18
